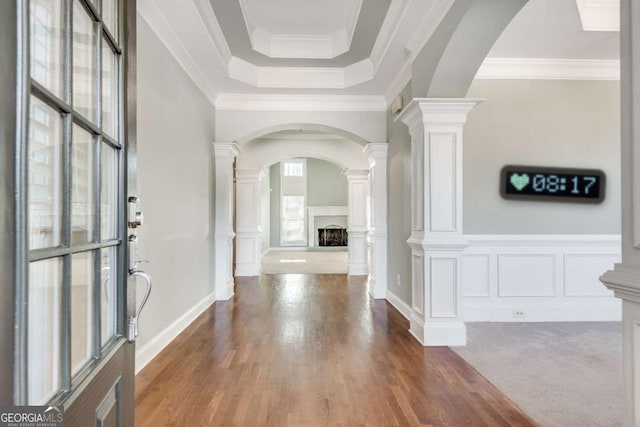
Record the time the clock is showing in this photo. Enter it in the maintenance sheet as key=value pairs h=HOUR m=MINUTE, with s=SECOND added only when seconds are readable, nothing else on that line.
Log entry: h=8 m=17
